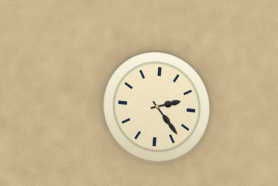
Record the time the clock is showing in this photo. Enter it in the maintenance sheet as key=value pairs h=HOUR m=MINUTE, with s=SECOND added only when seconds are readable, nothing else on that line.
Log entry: h=2 m=23
